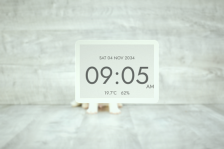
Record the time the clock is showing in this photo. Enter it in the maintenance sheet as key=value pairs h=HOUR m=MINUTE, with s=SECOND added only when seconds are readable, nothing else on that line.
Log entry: h=9 m=5
